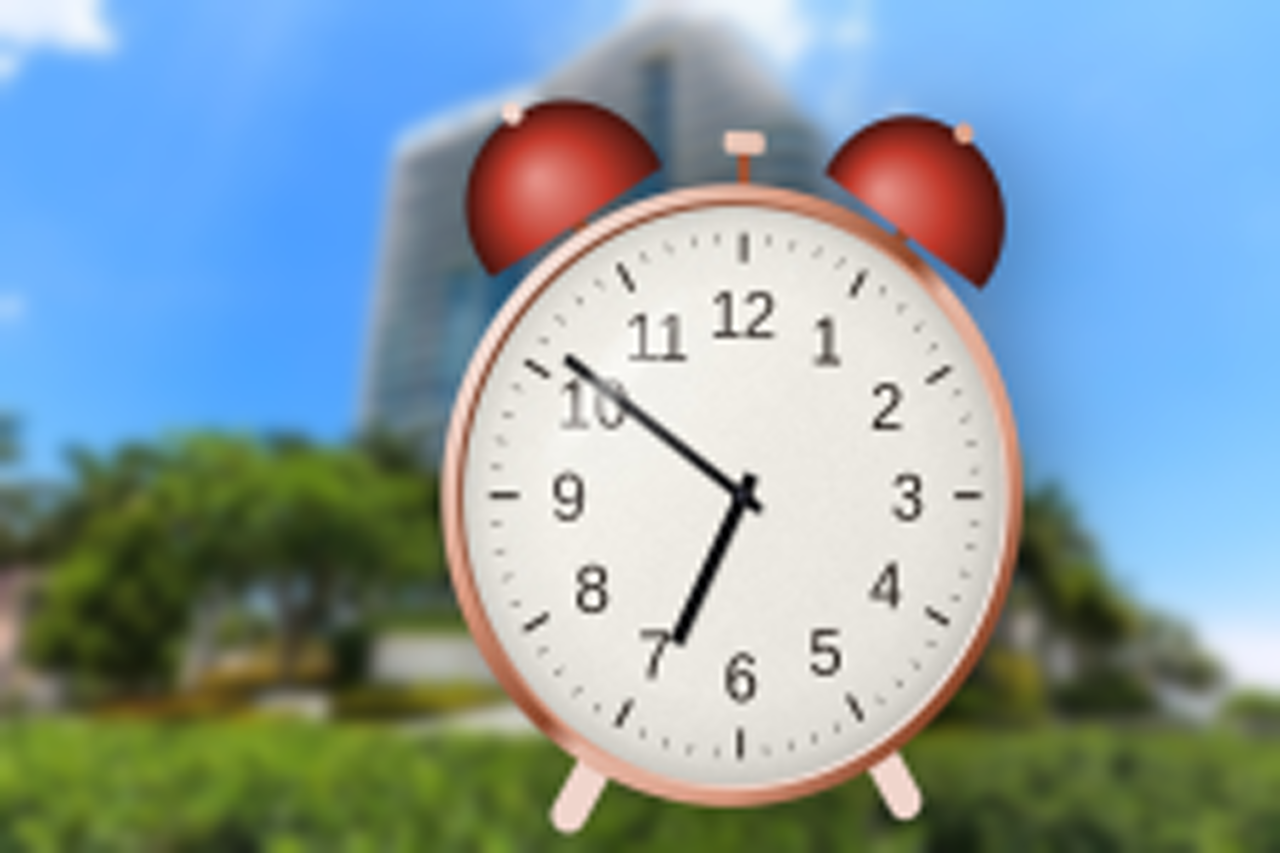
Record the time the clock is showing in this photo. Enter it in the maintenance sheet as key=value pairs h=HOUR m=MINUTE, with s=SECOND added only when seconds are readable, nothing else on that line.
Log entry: h=6 m=51
